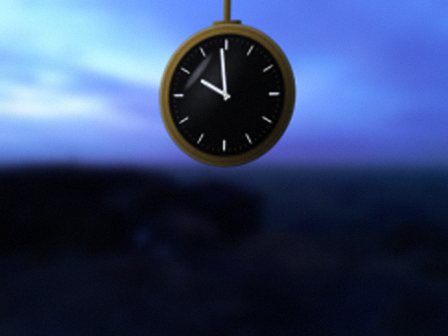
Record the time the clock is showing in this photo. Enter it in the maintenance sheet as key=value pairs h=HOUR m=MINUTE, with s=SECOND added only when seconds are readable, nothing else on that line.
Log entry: h=9 m=59
